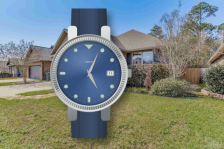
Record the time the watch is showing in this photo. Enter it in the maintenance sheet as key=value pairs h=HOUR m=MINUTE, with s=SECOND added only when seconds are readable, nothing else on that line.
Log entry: h=5 m=4
